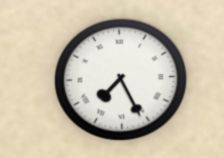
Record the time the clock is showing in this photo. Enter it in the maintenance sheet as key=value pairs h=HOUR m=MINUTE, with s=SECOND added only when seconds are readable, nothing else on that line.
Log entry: h=7 m=26
